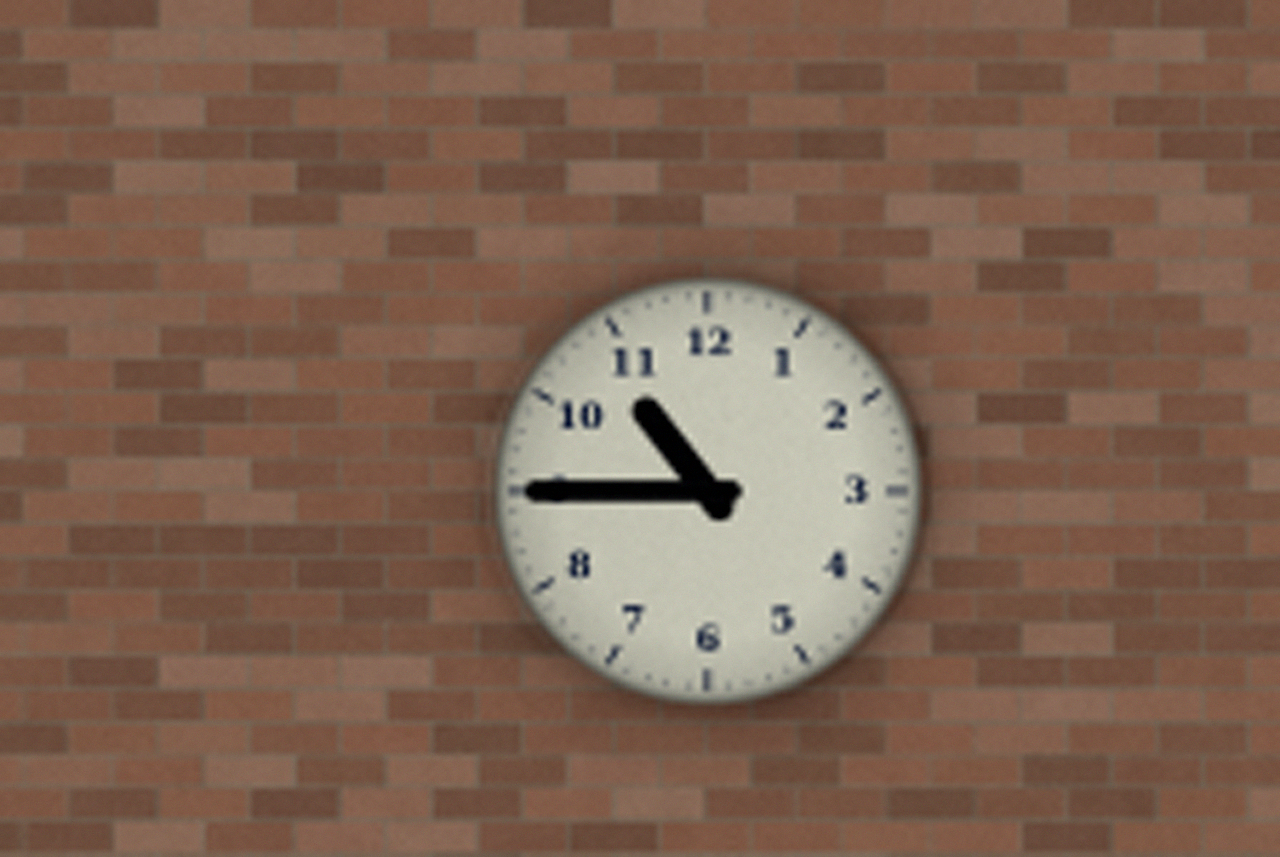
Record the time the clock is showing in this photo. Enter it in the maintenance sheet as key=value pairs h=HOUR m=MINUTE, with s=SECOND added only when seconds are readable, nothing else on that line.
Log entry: h=10 m=45
